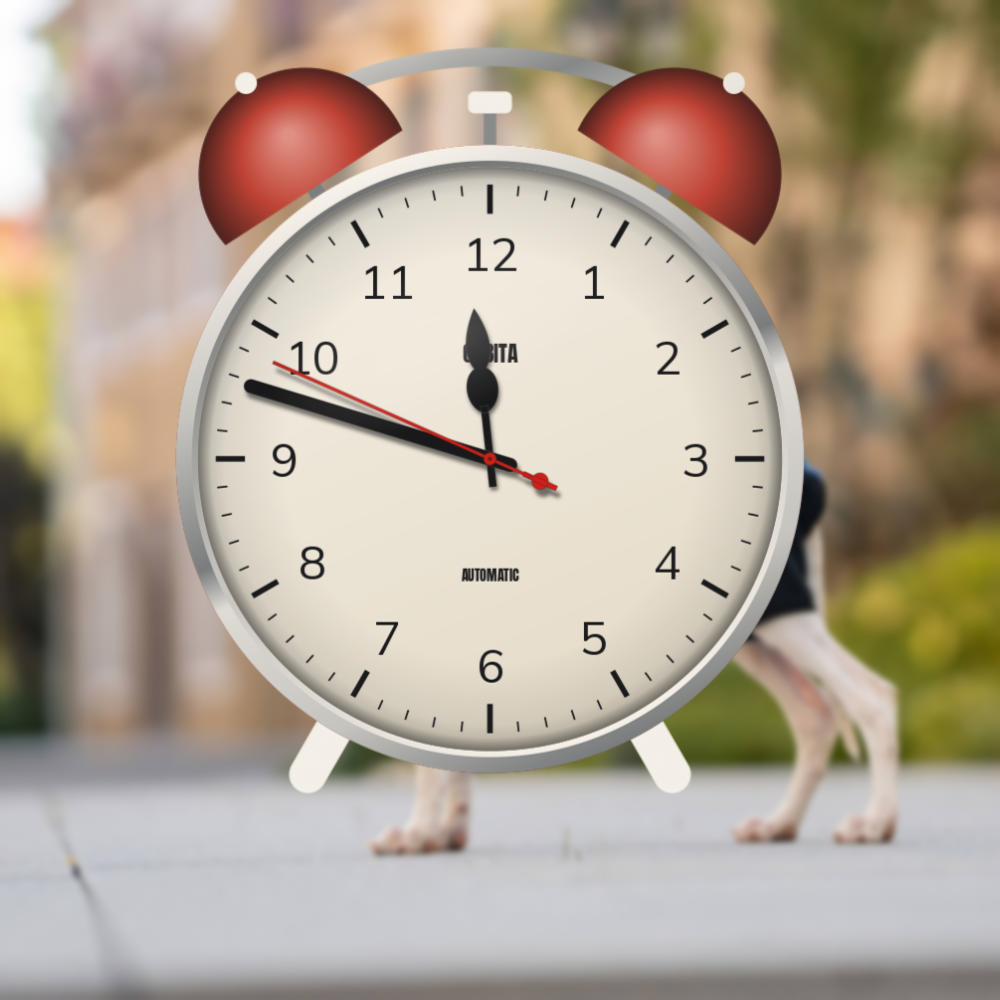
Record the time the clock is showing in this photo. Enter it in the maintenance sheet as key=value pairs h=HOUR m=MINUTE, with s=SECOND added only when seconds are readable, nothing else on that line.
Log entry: h=11 m=47 s=49
